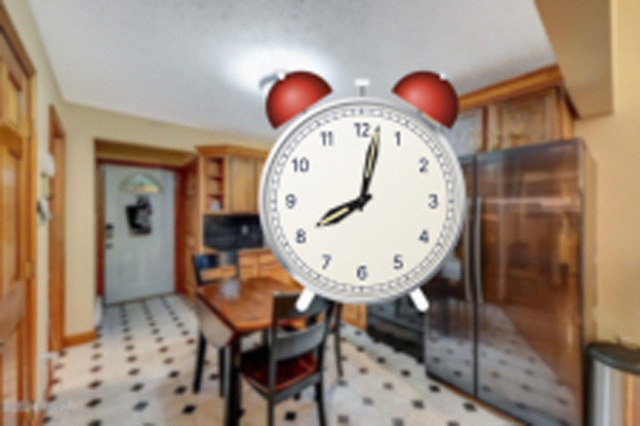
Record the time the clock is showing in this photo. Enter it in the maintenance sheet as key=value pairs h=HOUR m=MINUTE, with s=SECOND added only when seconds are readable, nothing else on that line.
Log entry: h=8 m=2
